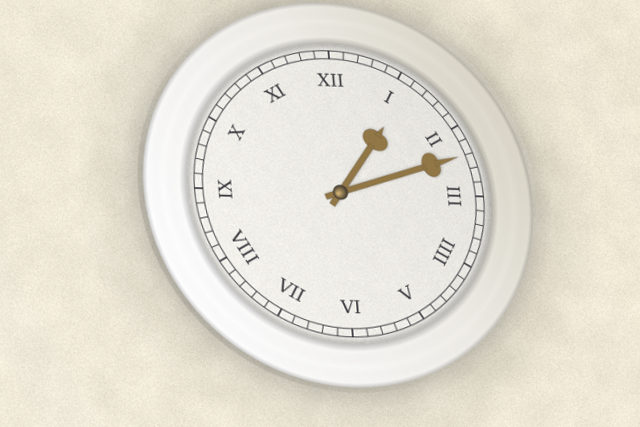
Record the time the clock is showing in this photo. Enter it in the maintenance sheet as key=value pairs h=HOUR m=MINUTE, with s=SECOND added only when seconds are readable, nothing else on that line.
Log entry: h=1 m=12
